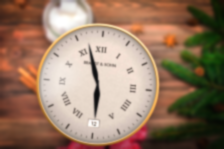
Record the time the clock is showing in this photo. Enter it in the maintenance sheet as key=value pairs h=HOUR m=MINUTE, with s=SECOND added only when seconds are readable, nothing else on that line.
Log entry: h=5 m=57
